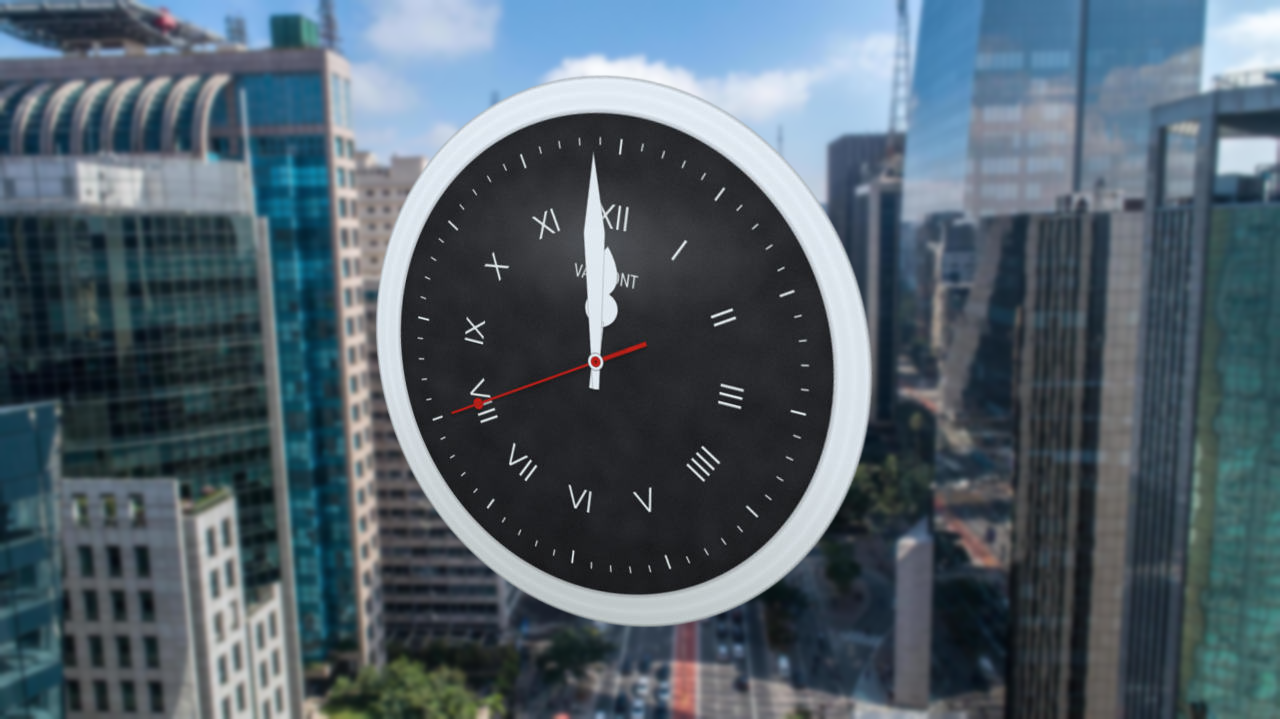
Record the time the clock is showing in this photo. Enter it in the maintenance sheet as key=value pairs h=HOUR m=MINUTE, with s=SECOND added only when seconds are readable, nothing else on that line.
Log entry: h=11 m=58 s=40
